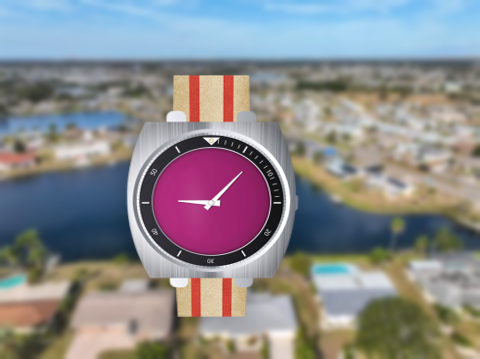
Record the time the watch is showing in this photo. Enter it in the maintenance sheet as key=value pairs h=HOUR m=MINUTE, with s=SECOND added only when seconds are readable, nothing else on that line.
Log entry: h=9 m=7
